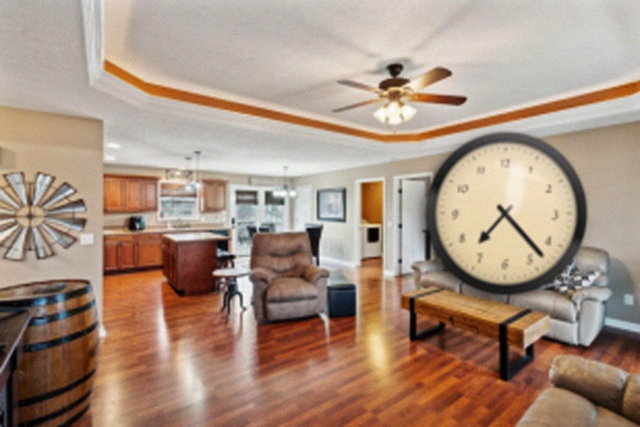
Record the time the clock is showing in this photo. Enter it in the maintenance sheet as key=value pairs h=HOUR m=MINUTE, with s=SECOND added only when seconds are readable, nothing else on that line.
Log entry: h=7 m=23
